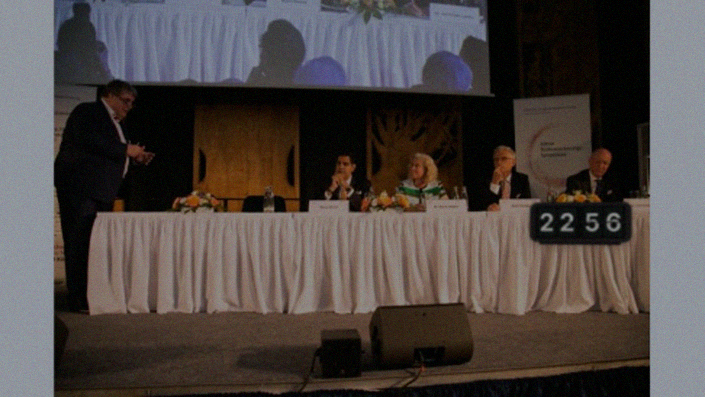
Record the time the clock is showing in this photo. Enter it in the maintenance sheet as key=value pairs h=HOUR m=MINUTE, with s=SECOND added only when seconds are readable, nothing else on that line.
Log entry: h=22 m=56
